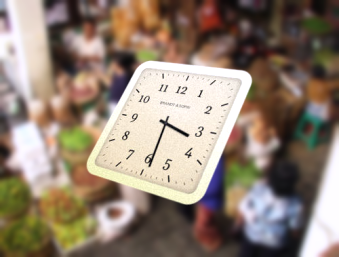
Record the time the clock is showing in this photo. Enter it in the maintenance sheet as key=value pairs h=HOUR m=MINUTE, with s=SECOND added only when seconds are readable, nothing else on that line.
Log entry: h=3 m=29
